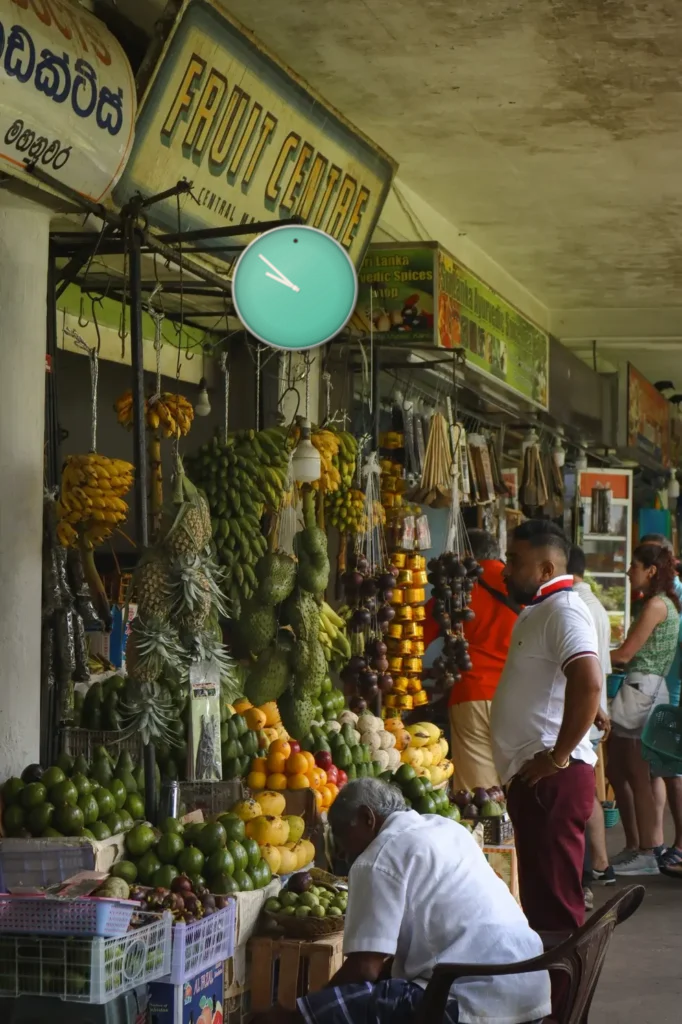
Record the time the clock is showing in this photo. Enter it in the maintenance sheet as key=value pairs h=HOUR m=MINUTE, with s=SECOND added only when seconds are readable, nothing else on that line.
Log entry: h=9 m=52
